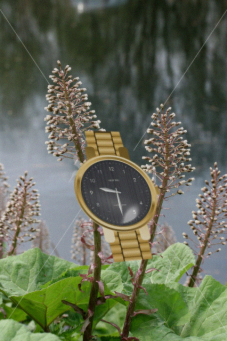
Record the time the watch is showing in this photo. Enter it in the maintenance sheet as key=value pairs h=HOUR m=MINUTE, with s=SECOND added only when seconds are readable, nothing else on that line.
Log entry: h=9 m=30
